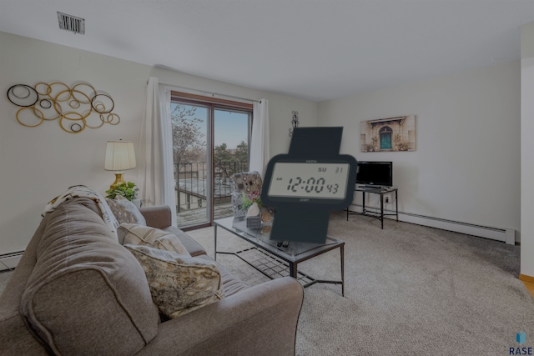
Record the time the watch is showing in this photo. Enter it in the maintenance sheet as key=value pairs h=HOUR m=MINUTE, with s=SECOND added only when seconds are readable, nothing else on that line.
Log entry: h=12 m=0 s=43
